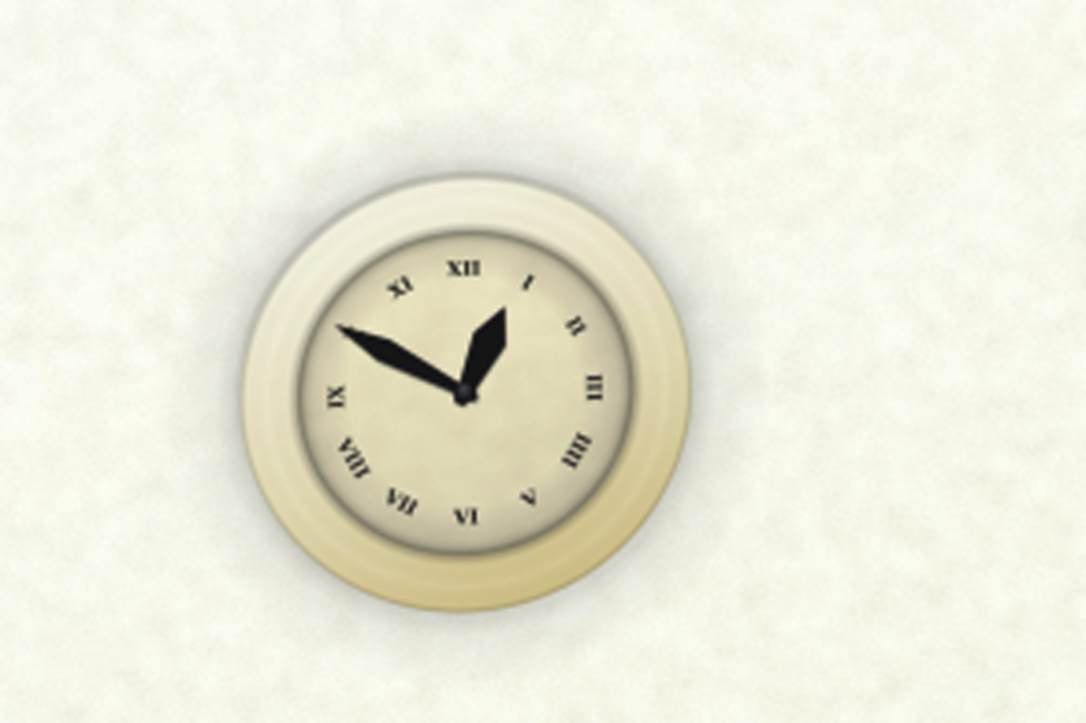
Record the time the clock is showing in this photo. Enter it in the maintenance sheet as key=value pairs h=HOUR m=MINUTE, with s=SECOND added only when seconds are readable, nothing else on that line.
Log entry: h=12 m=50
